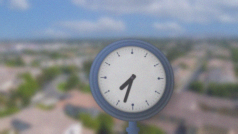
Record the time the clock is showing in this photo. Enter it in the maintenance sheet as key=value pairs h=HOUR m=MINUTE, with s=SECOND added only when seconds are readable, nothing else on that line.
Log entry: h=7 m=33
